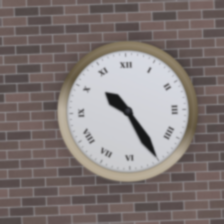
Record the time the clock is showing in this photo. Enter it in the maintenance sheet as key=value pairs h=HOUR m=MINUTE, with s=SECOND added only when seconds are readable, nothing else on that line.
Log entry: h=10 m=25
